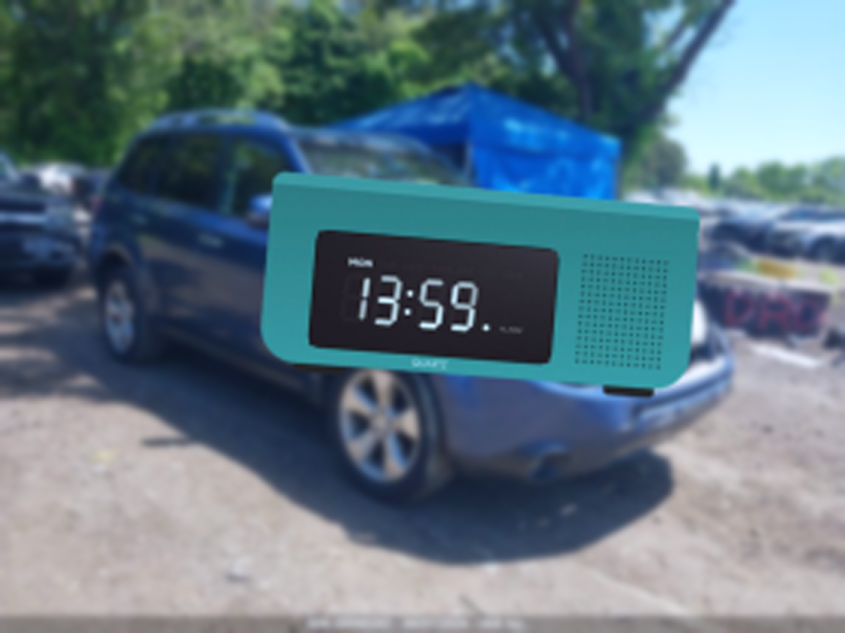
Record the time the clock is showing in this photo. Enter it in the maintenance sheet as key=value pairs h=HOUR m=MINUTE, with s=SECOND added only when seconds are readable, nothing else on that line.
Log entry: h=13 m=59
